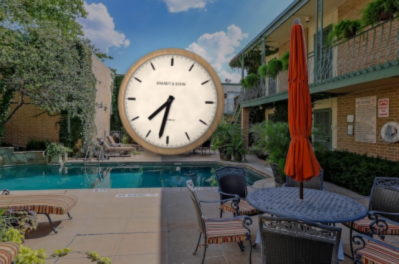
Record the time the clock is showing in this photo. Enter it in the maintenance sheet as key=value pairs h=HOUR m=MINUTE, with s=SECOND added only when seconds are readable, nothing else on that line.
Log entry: h=7 m=32
